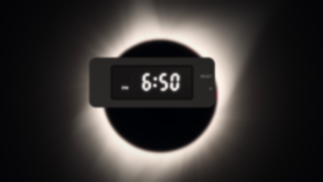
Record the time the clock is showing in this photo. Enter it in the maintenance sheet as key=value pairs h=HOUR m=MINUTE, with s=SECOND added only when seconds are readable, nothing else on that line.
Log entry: h=6 m=50
